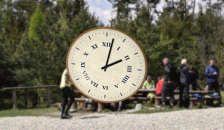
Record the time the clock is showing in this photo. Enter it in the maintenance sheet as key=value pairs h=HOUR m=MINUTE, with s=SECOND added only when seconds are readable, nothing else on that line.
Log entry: h=2 m=2
